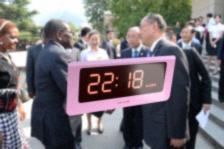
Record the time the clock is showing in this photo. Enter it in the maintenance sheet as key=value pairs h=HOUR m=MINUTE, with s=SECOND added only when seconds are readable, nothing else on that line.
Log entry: h=22 m=18
